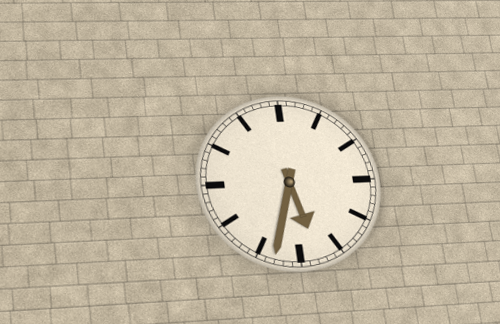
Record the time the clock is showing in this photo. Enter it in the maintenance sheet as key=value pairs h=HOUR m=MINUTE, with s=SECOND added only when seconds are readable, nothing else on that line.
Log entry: h=5 m=33
